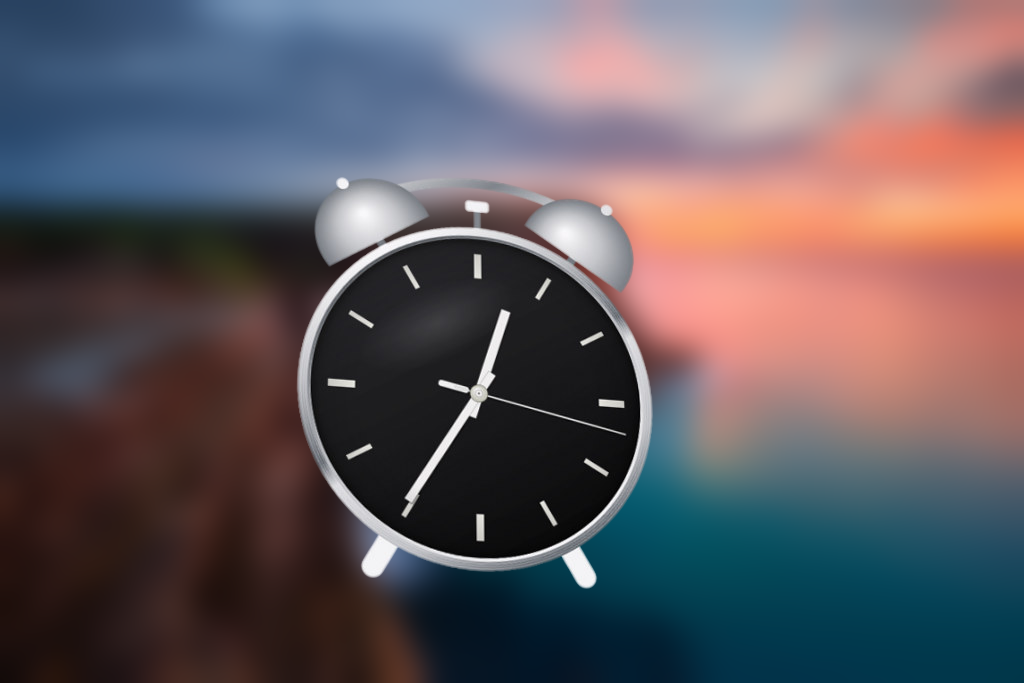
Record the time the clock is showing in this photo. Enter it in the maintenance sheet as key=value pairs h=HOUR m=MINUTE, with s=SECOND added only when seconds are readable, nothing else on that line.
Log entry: h=12 m=35 s=17
